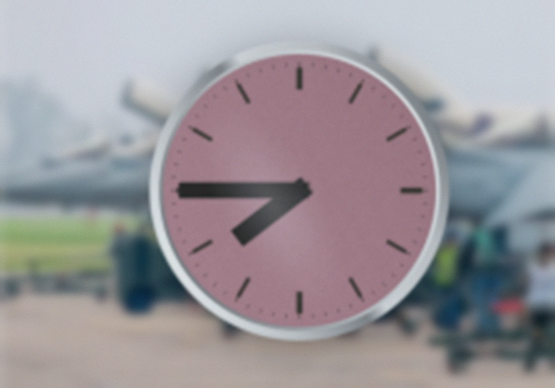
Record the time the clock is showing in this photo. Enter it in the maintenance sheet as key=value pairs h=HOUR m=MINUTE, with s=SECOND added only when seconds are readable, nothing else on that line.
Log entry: h=7 m=45
